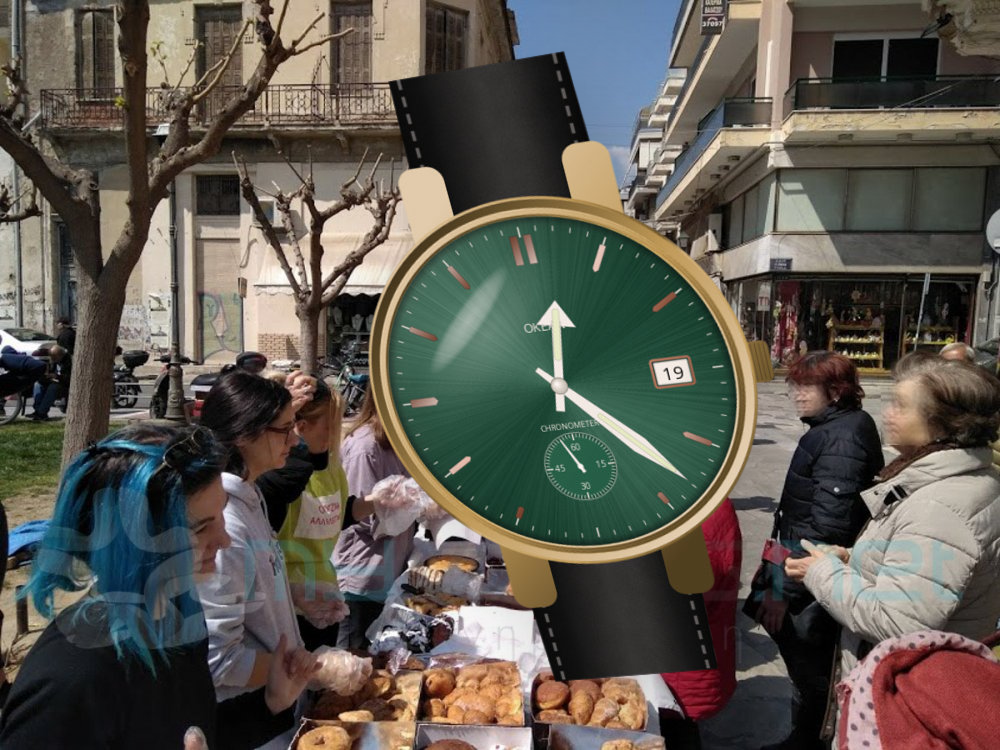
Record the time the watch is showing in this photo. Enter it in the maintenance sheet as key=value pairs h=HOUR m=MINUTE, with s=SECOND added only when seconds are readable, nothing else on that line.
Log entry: h=12 m=22 s=56
